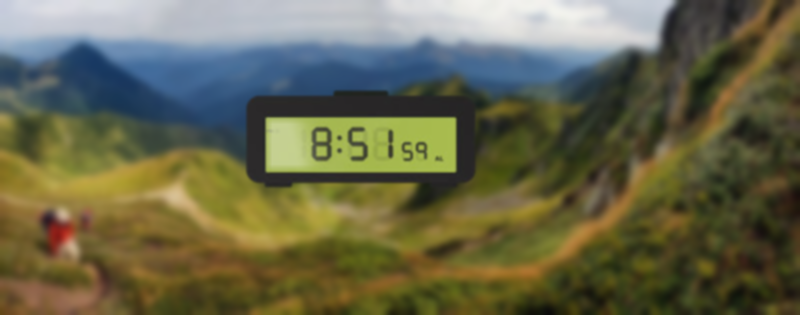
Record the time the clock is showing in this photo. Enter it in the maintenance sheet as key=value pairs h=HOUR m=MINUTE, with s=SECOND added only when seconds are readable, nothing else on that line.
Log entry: h=8 m=51 s=59
